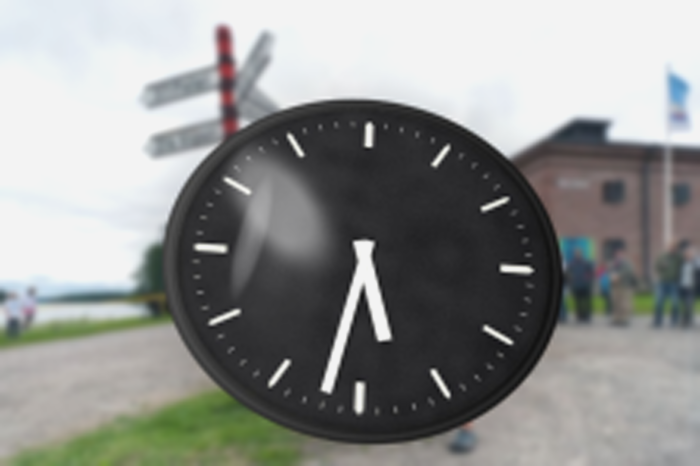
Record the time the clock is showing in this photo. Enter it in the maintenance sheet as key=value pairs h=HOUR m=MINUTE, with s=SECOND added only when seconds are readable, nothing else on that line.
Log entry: h=5 m=32
